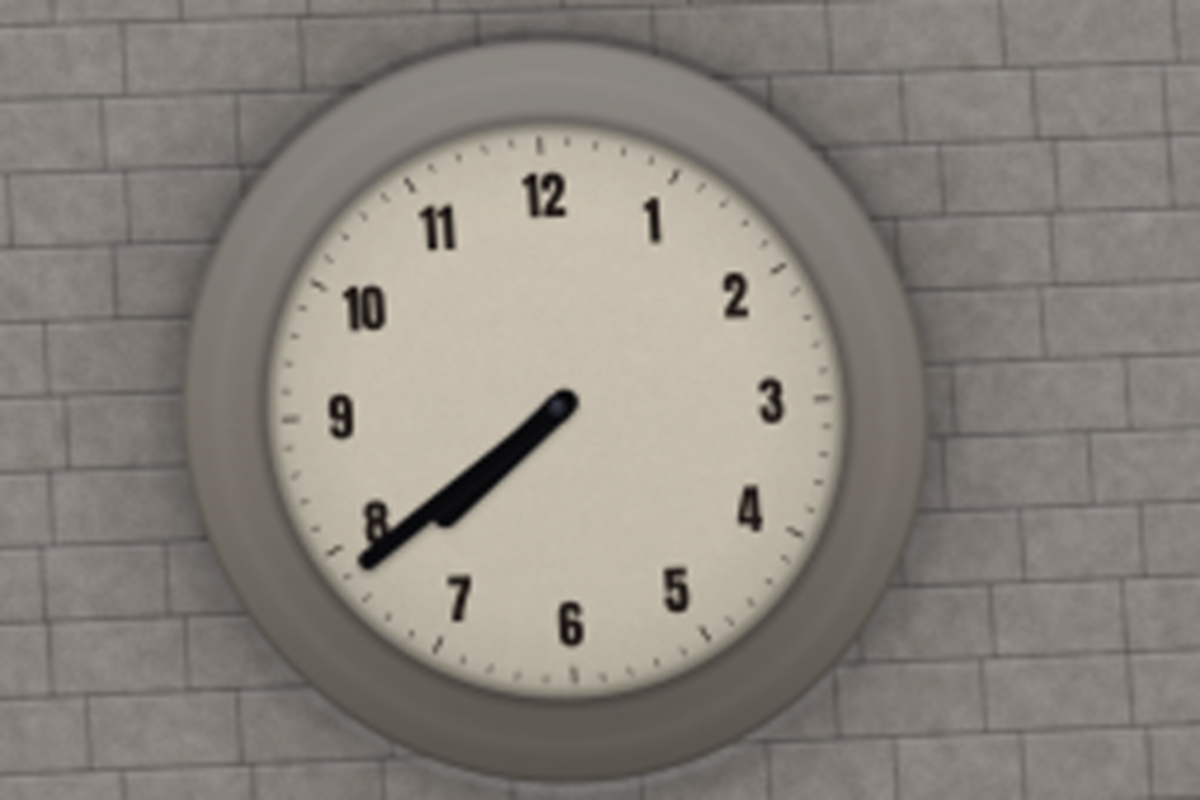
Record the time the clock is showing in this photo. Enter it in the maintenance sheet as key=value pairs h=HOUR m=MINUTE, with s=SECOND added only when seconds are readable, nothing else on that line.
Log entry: h=7 m=39
